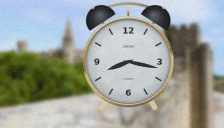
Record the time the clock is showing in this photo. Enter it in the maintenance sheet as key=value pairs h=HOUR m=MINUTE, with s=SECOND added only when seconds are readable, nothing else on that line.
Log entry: h=8 m=17
